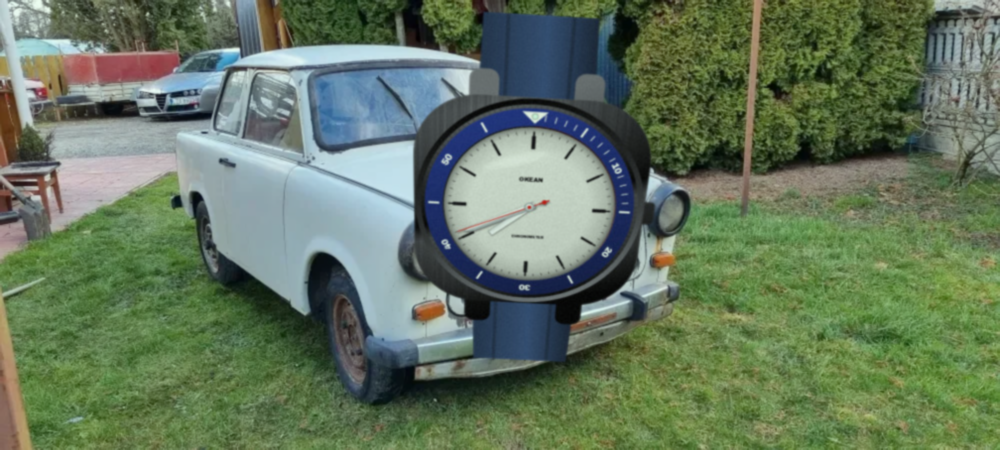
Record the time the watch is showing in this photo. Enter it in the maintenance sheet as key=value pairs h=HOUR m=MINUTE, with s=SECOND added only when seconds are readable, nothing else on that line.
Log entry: h=7 m=40 s=41
